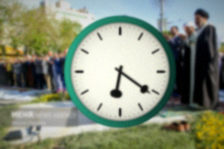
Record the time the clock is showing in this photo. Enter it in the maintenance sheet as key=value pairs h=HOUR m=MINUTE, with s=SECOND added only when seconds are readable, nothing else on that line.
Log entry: h=6 m=21
